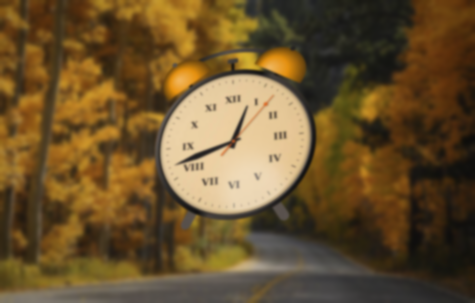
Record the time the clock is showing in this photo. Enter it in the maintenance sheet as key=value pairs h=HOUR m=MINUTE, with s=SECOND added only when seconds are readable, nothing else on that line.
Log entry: h=12 m=42 s=7
